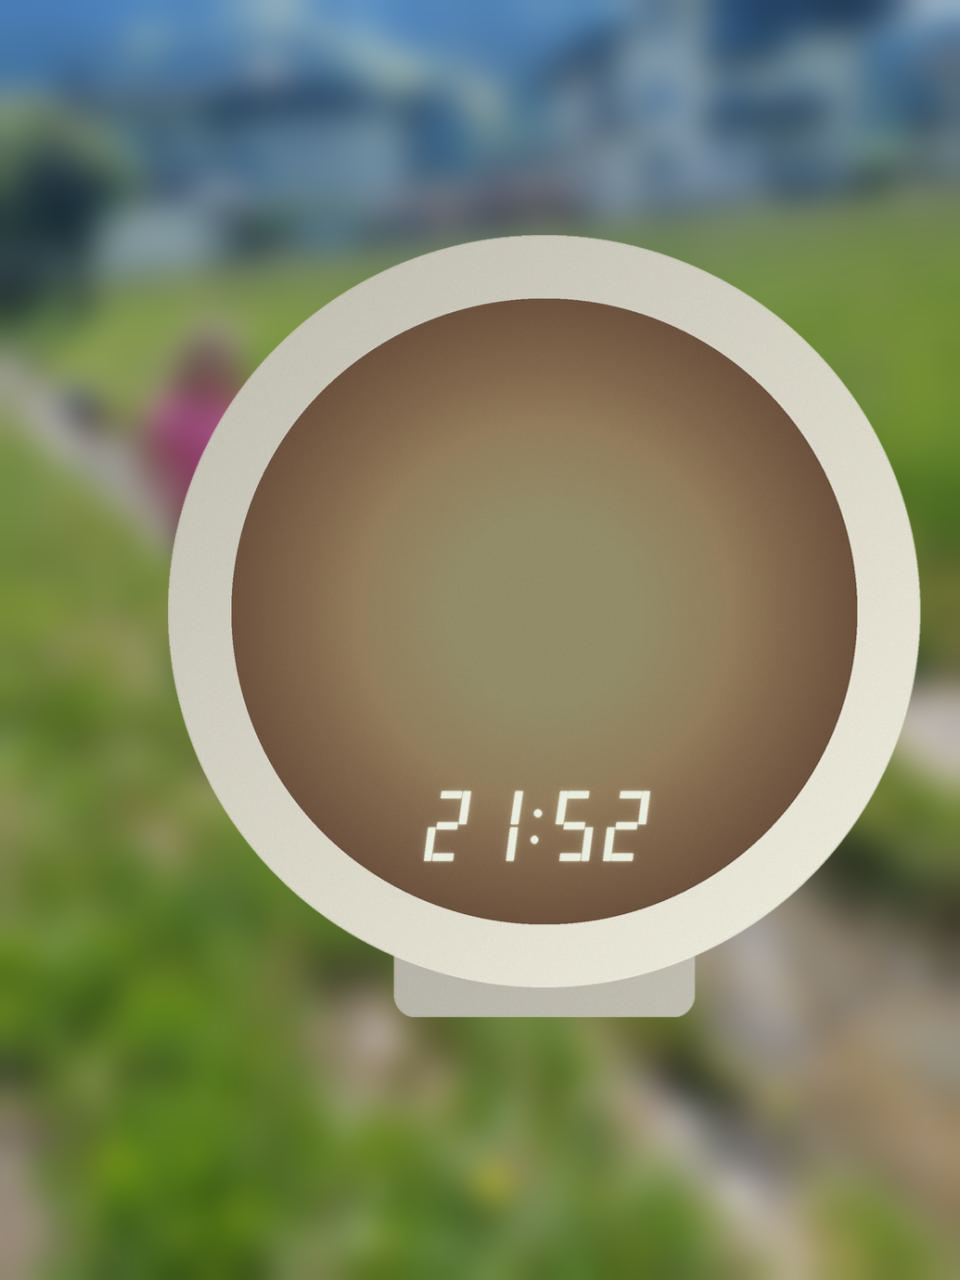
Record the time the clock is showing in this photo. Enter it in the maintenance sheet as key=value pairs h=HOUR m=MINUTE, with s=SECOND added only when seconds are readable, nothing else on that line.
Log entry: h=21 m=52
